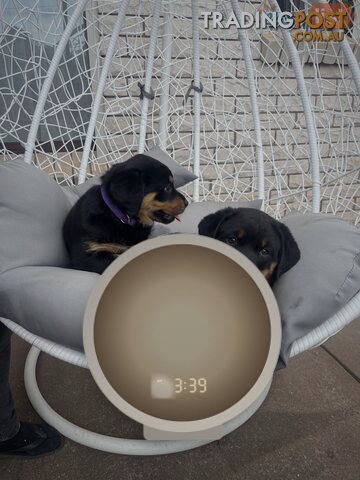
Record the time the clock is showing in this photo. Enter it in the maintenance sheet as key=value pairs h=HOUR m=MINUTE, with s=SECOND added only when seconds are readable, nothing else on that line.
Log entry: h=3 m=39
